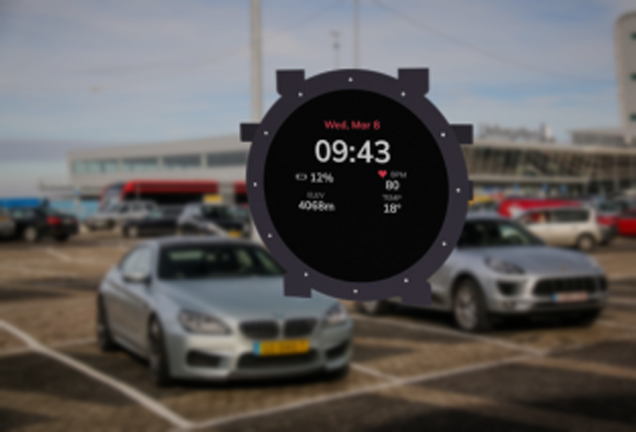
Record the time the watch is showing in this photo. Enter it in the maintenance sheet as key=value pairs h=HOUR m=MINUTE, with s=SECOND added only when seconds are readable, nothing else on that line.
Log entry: h=9 m=43
